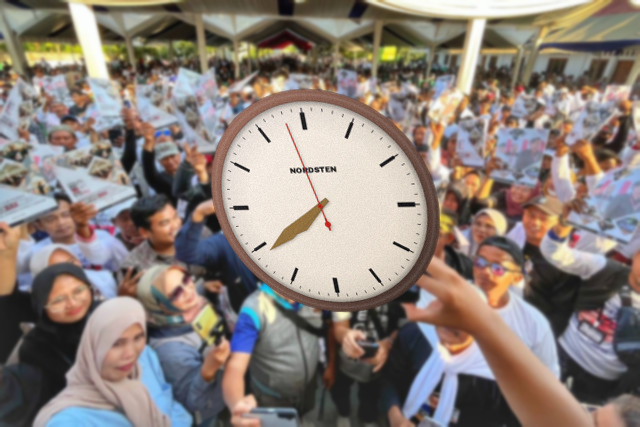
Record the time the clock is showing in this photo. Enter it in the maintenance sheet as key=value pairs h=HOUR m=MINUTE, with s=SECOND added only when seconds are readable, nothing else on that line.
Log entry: h=7 m=38 s=58
